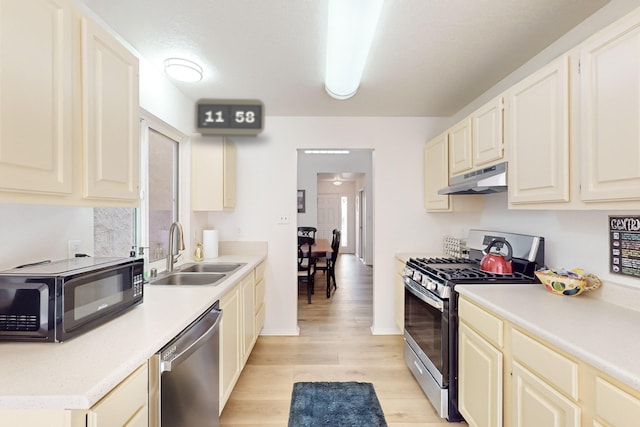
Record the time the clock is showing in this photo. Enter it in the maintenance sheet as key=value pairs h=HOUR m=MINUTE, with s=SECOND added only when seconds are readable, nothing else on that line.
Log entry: h=11 m=58
